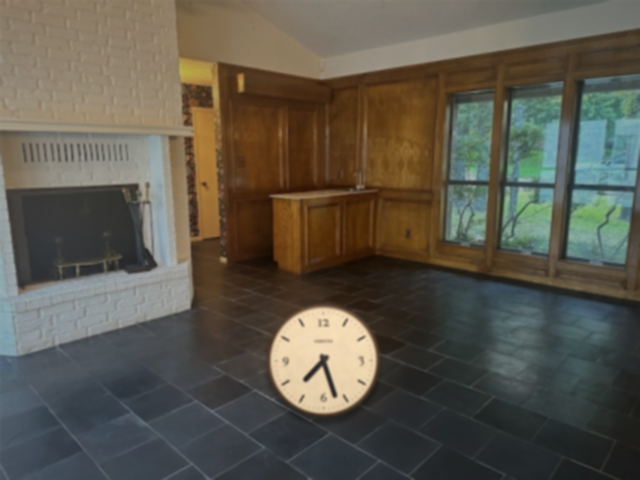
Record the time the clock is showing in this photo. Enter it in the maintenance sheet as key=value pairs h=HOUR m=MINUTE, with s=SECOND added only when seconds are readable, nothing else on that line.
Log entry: h=7 m=27
